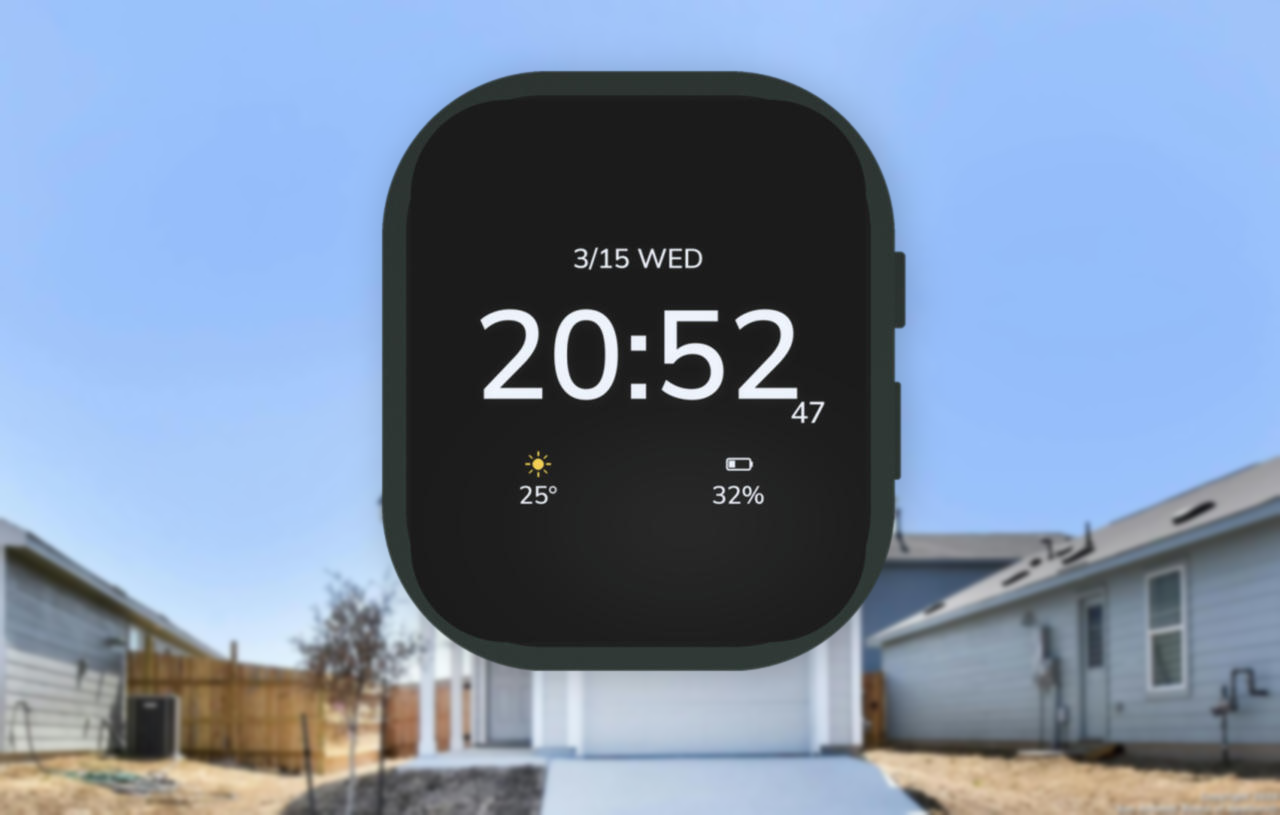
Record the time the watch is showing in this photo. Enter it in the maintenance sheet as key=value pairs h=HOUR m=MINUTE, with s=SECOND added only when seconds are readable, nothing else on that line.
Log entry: h=20 m=52 s=47
